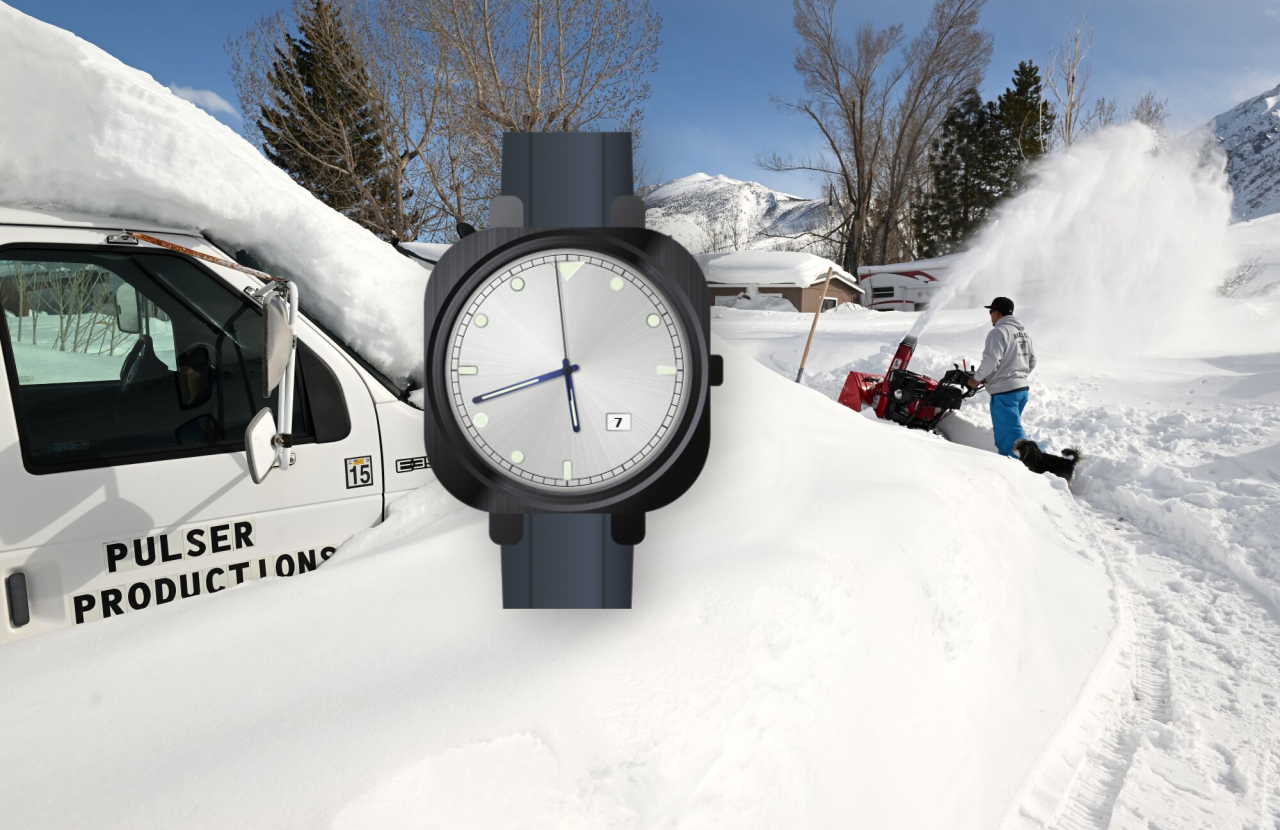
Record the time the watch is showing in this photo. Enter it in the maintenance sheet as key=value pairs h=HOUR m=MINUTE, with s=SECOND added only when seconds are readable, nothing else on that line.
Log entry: h=5 m=41 s=59
